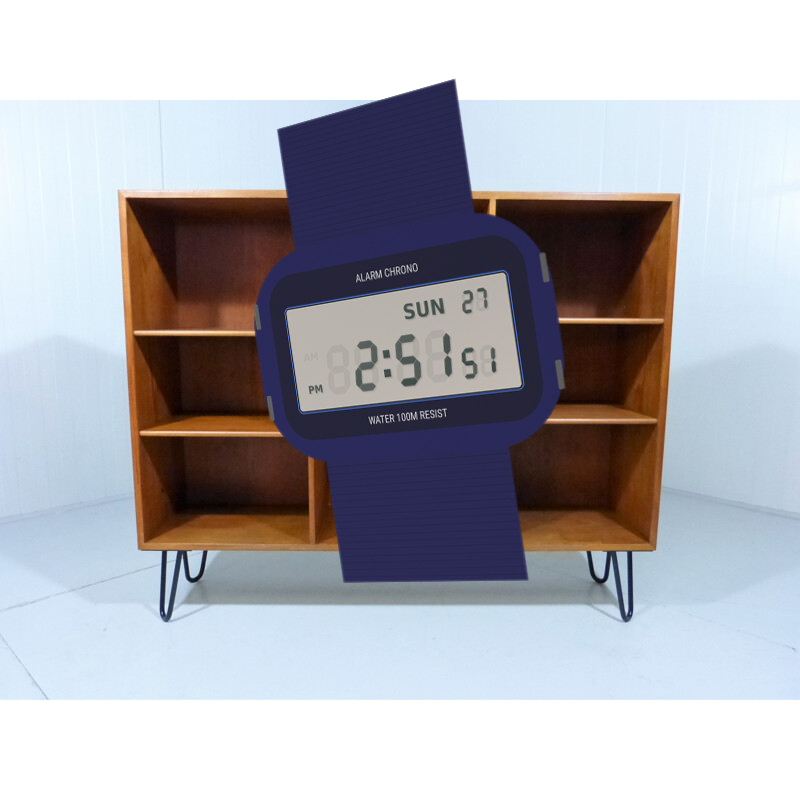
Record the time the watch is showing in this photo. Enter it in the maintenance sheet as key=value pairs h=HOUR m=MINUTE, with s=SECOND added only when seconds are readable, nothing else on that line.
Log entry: h=2 m=51 s=51
